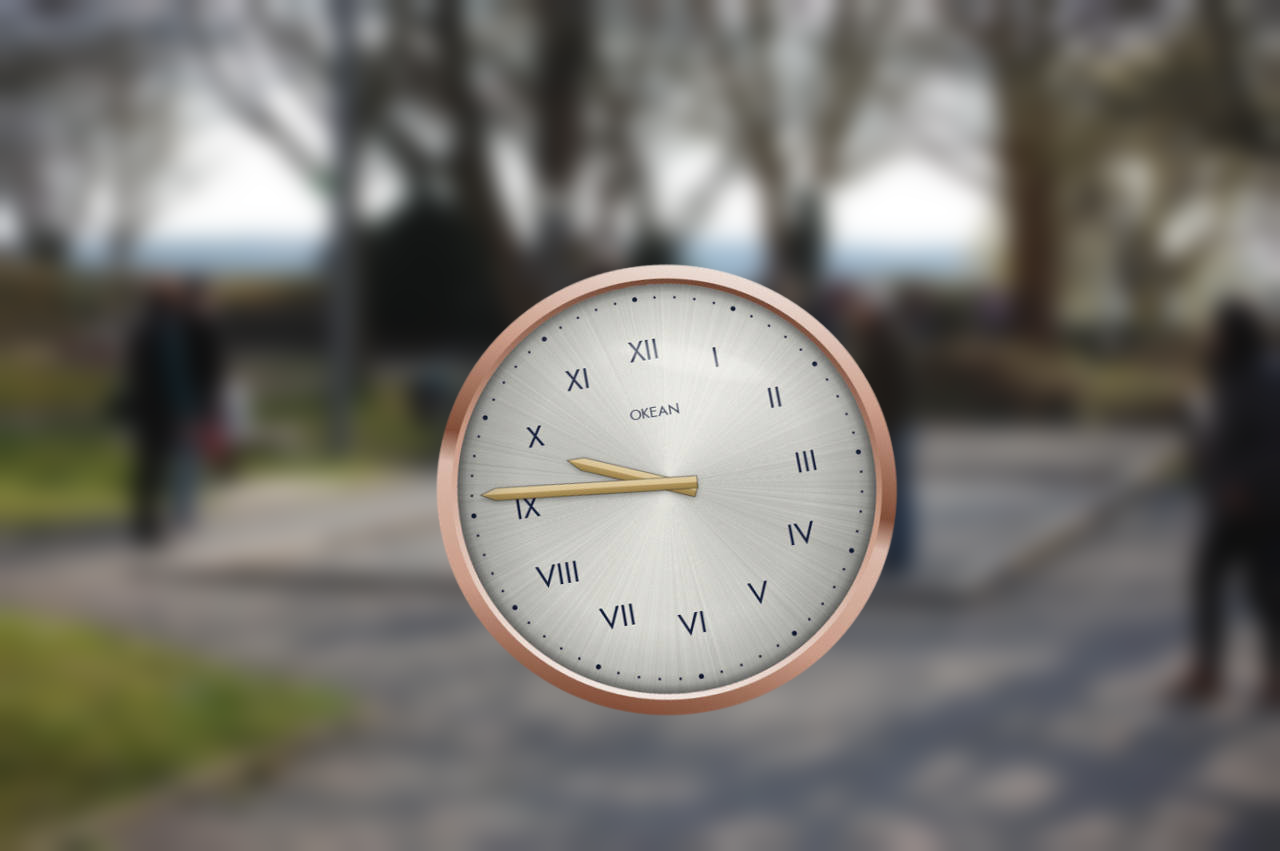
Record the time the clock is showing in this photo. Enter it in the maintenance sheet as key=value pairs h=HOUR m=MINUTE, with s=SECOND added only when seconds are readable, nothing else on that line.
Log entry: h=9 m=46
